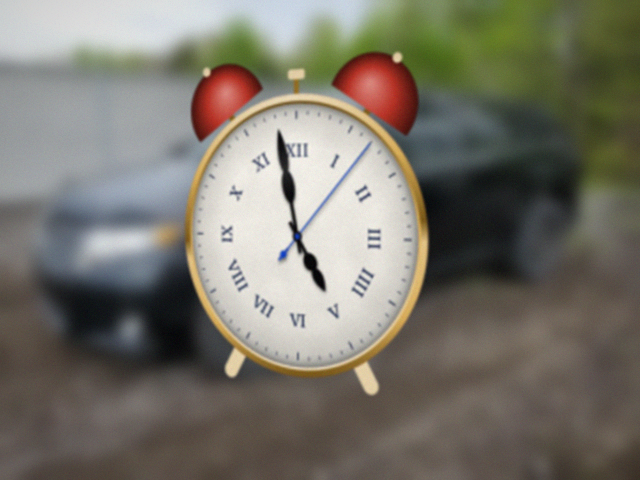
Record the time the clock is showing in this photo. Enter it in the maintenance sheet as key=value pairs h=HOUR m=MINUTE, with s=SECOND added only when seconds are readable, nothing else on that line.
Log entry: h=4 m=58 s=7
